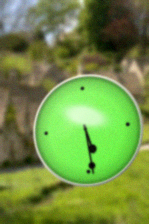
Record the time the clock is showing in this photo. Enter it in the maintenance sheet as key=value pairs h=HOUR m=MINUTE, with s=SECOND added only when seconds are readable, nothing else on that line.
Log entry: h=5 m=29
